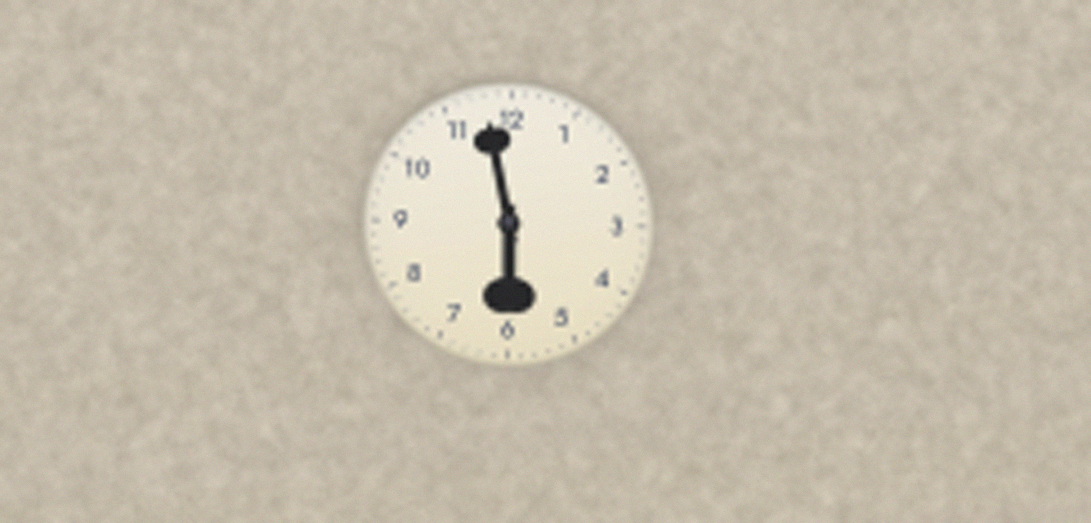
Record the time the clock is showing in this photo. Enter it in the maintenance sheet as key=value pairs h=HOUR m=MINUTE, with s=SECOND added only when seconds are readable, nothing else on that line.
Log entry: h=5 m=58
